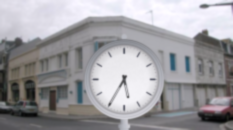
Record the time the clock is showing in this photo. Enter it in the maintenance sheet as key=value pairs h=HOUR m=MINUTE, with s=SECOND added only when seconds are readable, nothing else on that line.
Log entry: h=5 m=35
